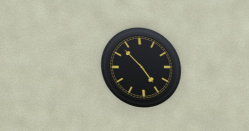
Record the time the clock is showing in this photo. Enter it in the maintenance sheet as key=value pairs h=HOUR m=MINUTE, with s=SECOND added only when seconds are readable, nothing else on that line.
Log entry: h=4 m=53
